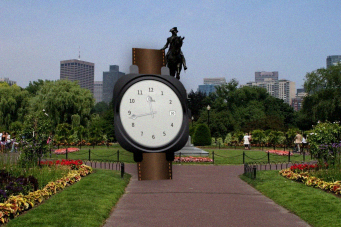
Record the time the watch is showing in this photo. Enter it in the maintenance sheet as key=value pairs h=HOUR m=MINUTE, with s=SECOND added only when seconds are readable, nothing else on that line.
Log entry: h=11 m=43
